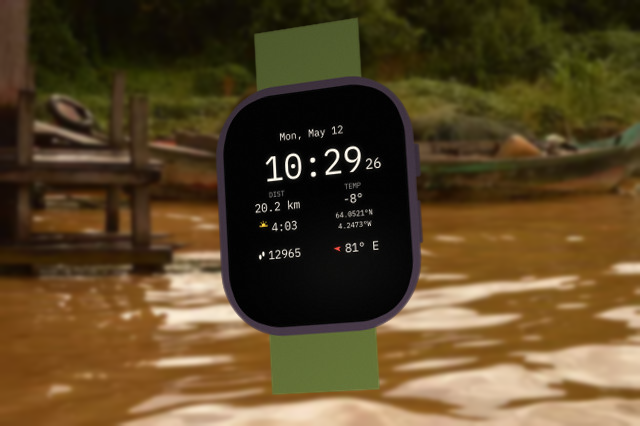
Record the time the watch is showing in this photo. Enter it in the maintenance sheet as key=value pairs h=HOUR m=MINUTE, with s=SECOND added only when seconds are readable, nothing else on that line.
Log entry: h=10 m=29 s=26
